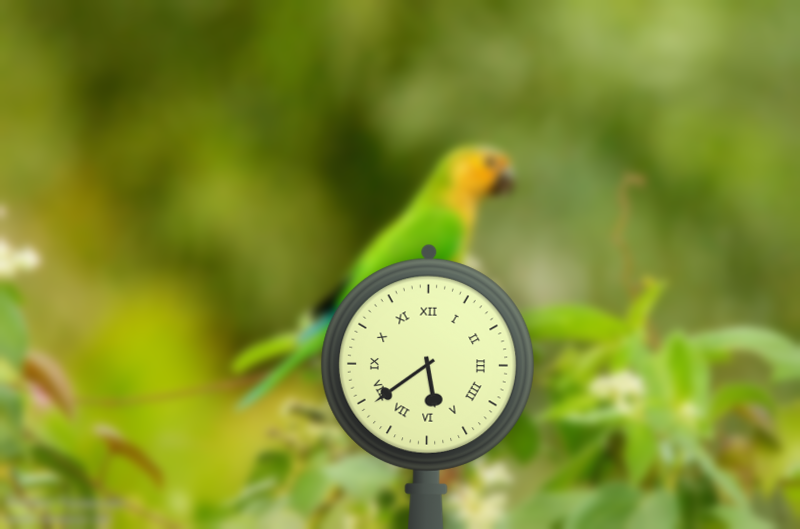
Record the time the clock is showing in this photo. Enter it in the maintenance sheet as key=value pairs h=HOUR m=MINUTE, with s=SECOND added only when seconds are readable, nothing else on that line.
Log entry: h=5 m=39
